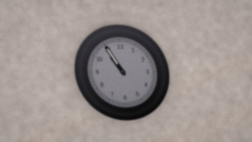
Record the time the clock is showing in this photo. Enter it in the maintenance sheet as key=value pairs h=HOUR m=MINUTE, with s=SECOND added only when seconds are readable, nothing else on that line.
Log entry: h=10 m=55
